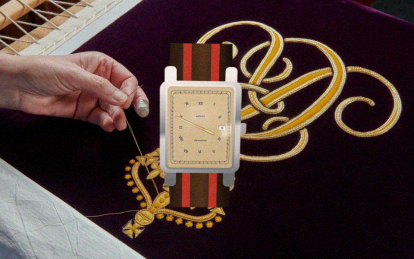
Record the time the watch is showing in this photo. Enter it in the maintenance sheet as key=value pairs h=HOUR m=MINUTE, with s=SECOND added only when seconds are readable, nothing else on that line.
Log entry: h=3 m=49
